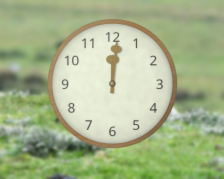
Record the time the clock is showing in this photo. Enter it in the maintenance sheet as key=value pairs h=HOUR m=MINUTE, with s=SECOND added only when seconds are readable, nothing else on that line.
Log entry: h=12 m=1
